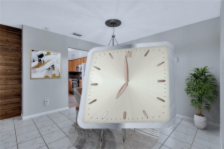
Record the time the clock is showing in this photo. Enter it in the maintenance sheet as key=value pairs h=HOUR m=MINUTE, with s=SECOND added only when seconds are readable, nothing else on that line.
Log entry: h=6 m=59
